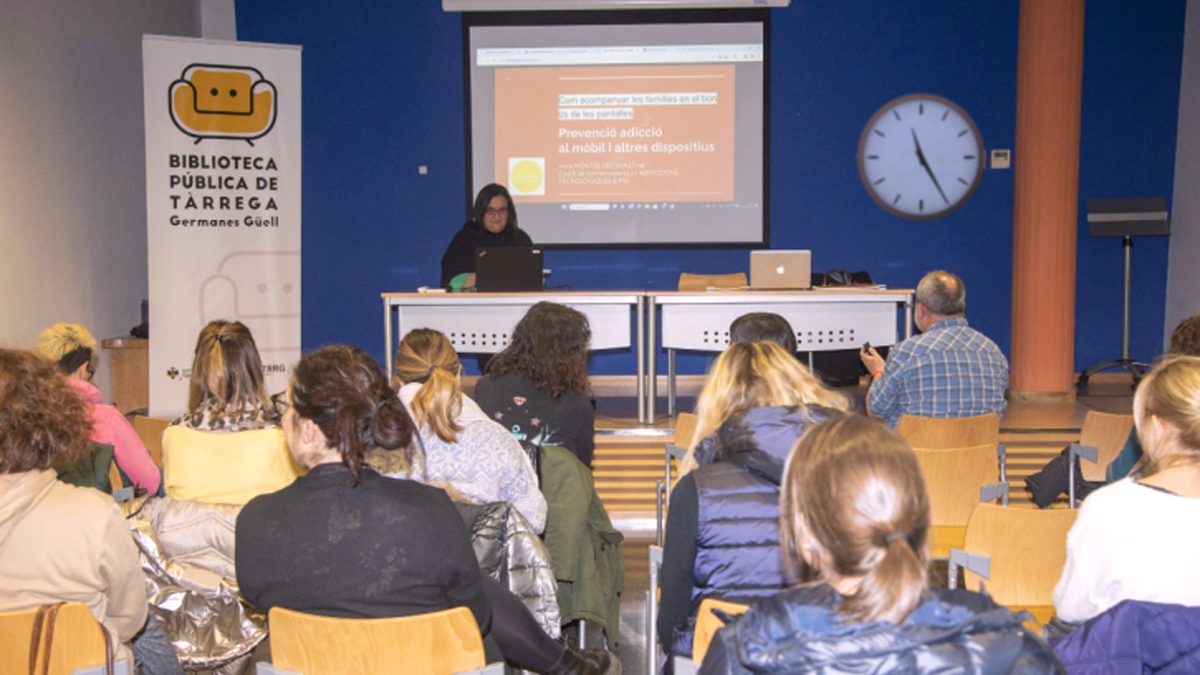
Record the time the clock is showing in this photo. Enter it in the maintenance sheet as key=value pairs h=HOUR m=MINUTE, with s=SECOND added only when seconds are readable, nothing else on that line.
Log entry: h=11 m=25
